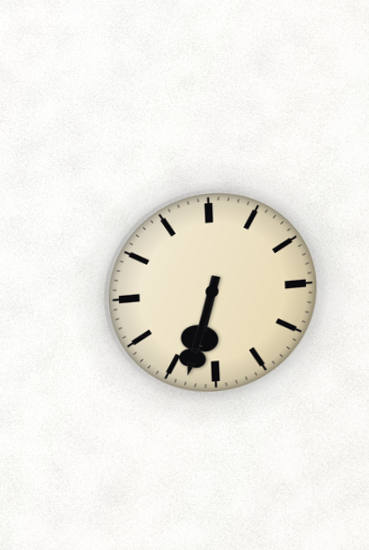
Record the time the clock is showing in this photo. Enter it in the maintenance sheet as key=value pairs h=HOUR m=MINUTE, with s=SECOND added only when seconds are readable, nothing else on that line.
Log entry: h=6 m=33
